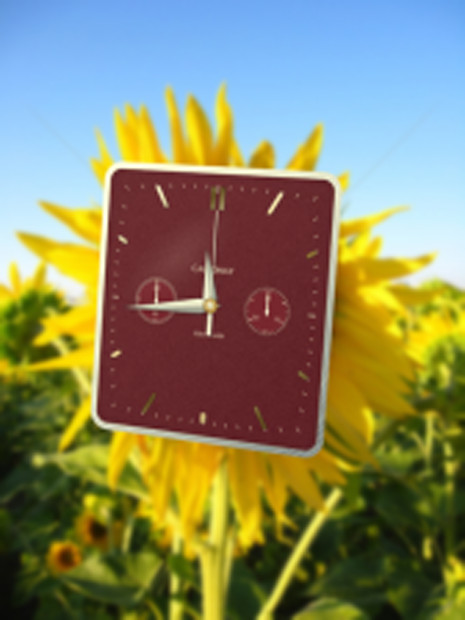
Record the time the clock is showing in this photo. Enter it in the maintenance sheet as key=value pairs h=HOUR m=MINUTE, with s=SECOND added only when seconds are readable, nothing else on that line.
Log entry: h=11 m=44
